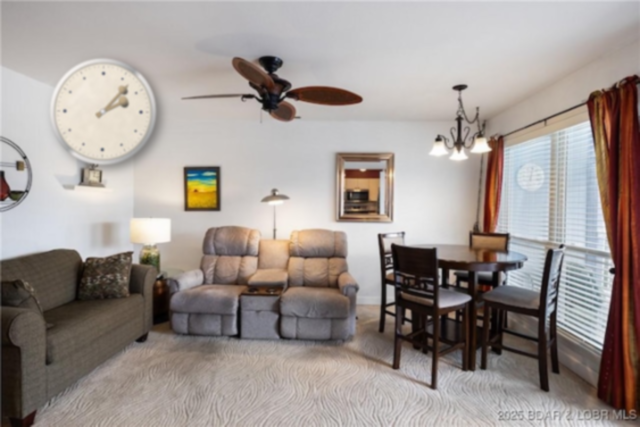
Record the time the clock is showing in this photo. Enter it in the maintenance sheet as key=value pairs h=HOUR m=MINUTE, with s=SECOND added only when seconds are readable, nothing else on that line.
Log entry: h=2 m=7
